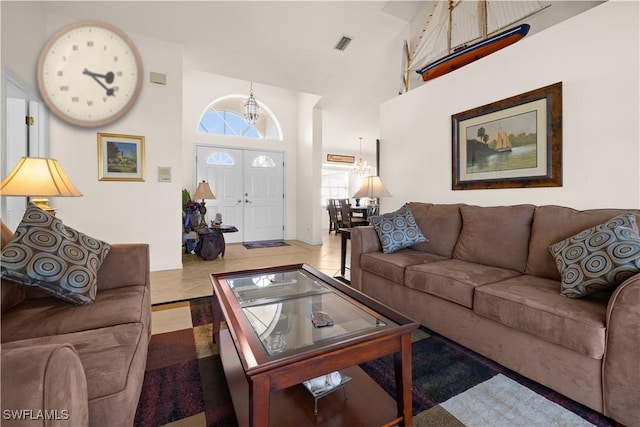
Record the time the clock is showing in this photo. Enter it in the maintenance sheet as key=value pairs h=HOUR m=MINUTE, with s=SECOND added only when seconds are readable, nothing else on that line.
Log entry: h=3 m=22
